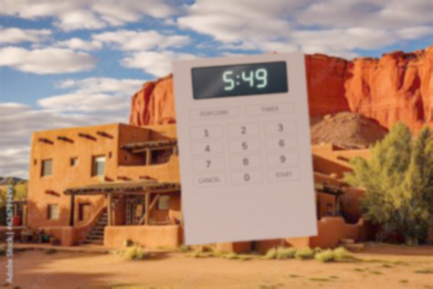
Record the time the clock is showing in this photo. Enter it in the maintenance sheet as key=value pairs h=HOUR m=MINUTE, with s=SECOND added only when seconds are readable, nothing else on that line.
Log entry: h=5 m=49
